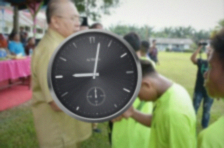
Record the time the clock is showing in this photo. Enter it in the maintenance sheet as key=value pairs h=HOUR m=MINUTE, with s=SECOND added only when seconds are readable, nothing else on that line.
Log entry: h=9 m=2
